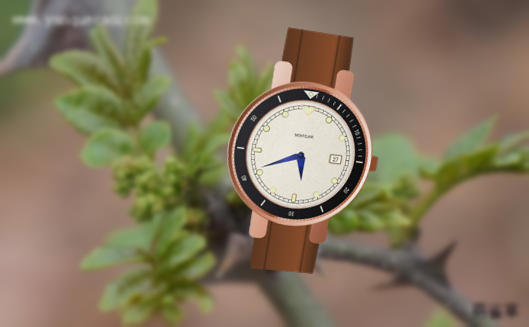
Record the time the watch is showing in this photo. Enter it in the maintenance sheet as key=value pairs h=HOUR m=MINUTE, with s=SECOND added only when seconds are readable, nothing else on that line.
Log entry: h=5 m=41
